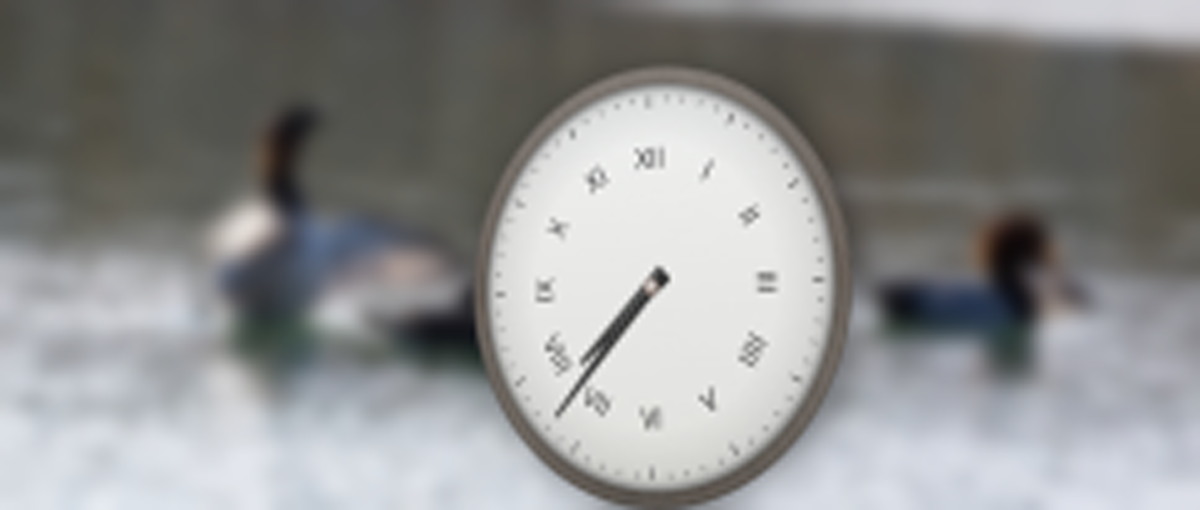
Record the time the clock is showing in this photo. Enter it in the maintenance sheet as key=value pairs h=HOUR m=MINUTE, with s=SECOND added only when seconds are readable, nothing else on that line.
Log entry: h=7 m=37
